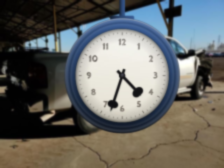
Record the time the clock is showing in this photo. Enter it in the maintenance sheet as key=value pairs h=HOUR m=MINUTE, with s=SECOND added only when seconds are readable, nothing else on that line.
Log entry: h=4 m=33
